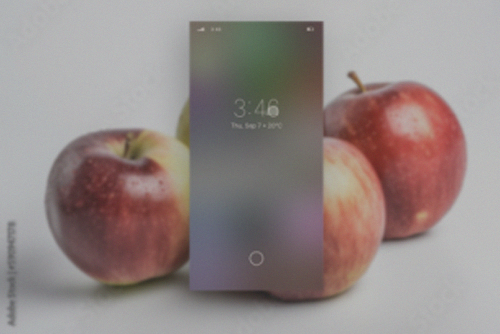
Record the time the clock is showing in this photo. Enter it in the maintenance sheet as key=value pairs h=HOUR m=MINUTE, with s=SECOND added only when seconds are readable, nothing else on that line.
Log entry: h=3 m=46
